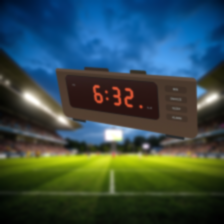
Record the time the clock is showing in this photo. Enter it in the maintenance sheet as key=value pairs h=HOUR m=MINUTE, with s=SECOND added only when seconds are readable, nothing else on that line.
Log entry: h=6 m=32
